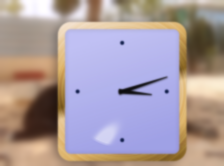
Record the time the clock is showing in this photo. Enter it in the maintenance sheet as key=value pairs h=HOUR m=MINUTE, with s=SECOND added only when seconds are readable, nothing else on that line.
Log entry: h=3 m=12
